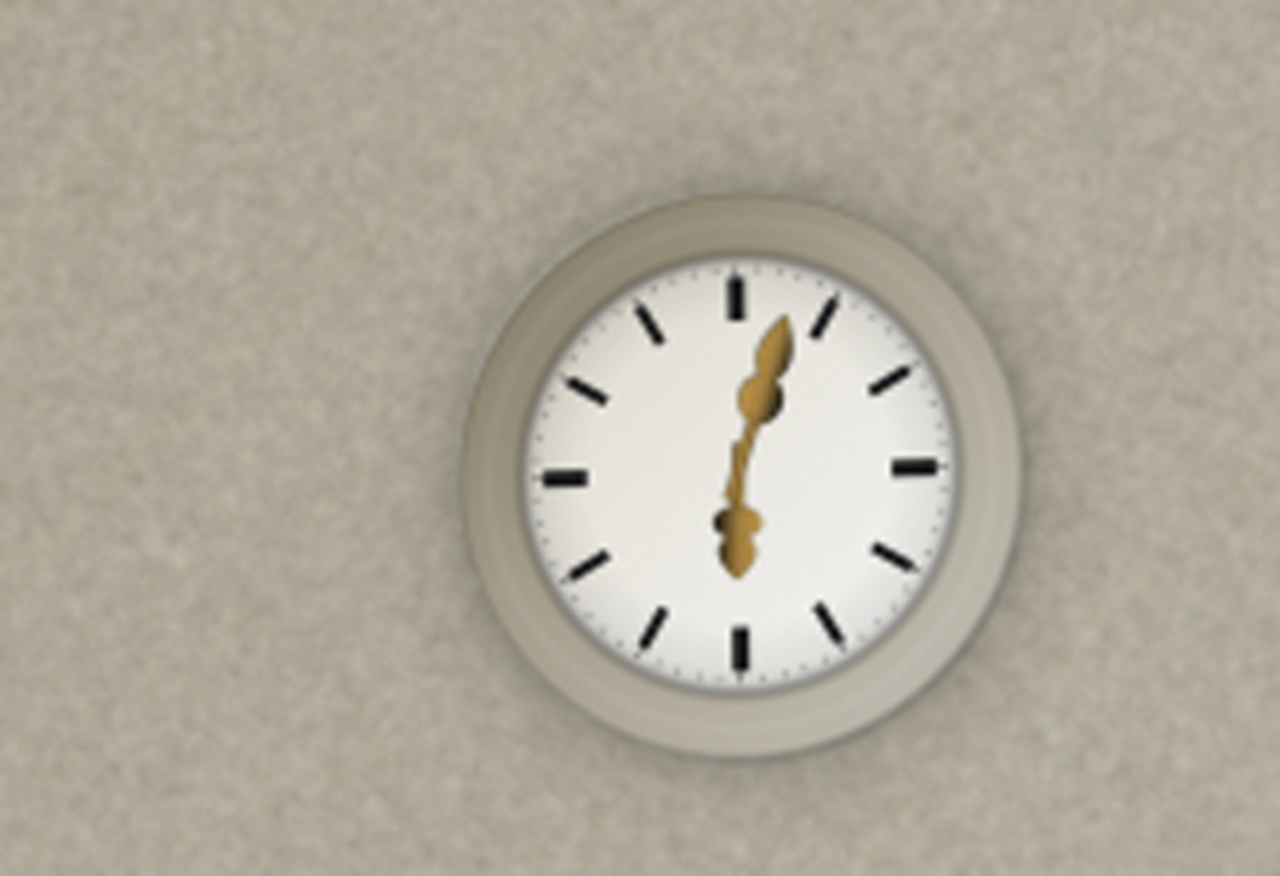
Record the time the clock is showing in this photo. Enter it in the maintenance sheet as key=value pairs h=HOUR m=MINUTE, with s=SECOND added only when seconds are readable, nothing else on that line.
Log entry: h=6 m=3
